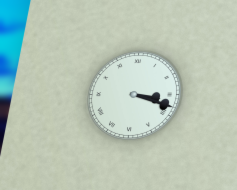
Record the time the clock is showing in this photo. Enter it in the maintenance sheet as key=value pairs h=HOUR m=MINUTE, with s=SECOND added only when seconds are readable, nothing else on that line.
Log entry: h=3 m=18
